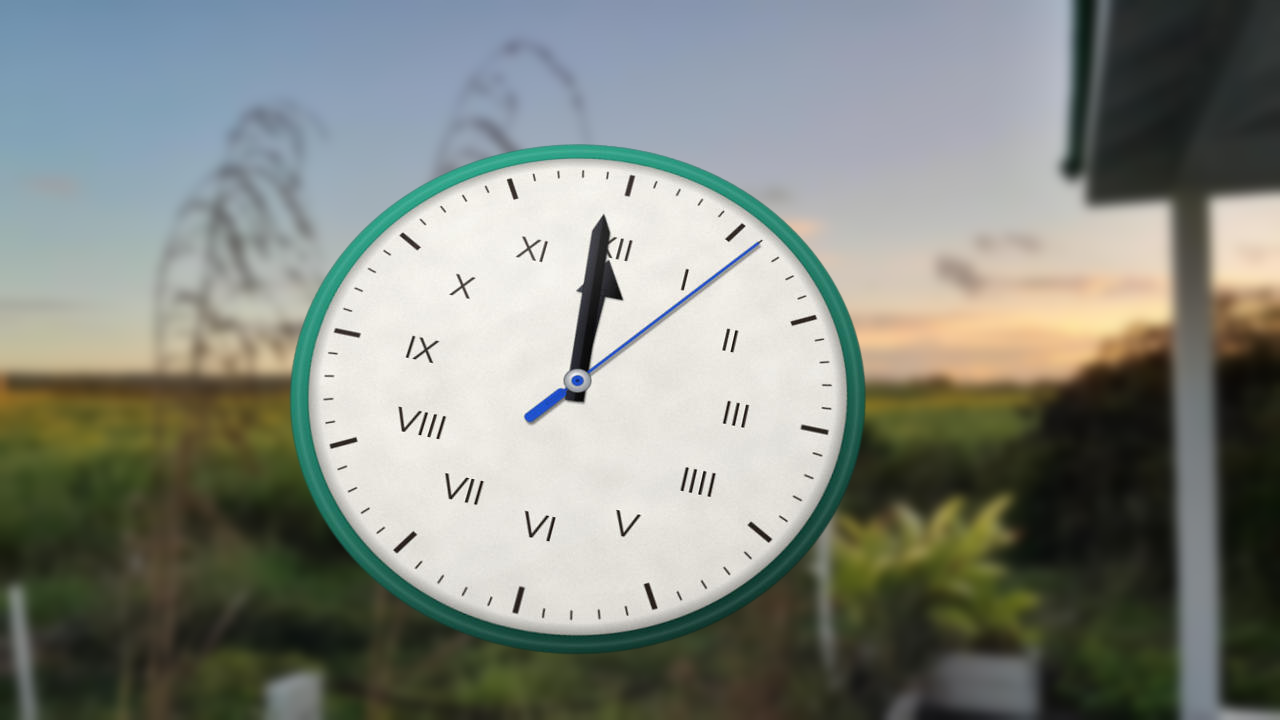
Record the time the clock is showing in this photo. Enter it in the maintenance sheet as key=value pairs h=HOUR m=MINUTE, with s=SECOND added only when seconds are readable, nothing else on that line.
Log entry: h=11 m=59 s=6
